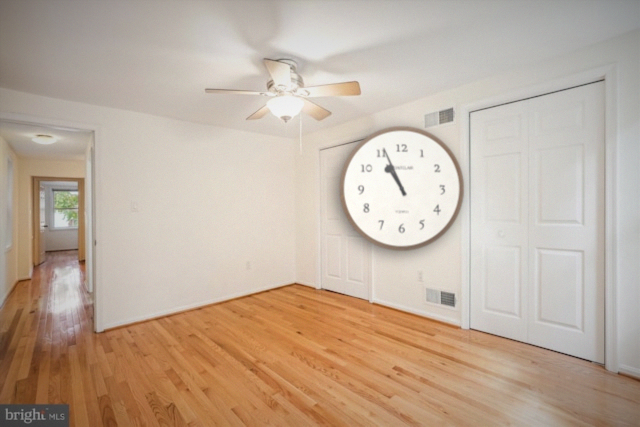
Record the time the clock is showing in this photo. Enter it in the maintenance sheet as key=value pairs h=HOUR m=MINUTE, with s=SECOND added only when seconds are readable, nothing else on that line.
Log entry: h=10 m=56
